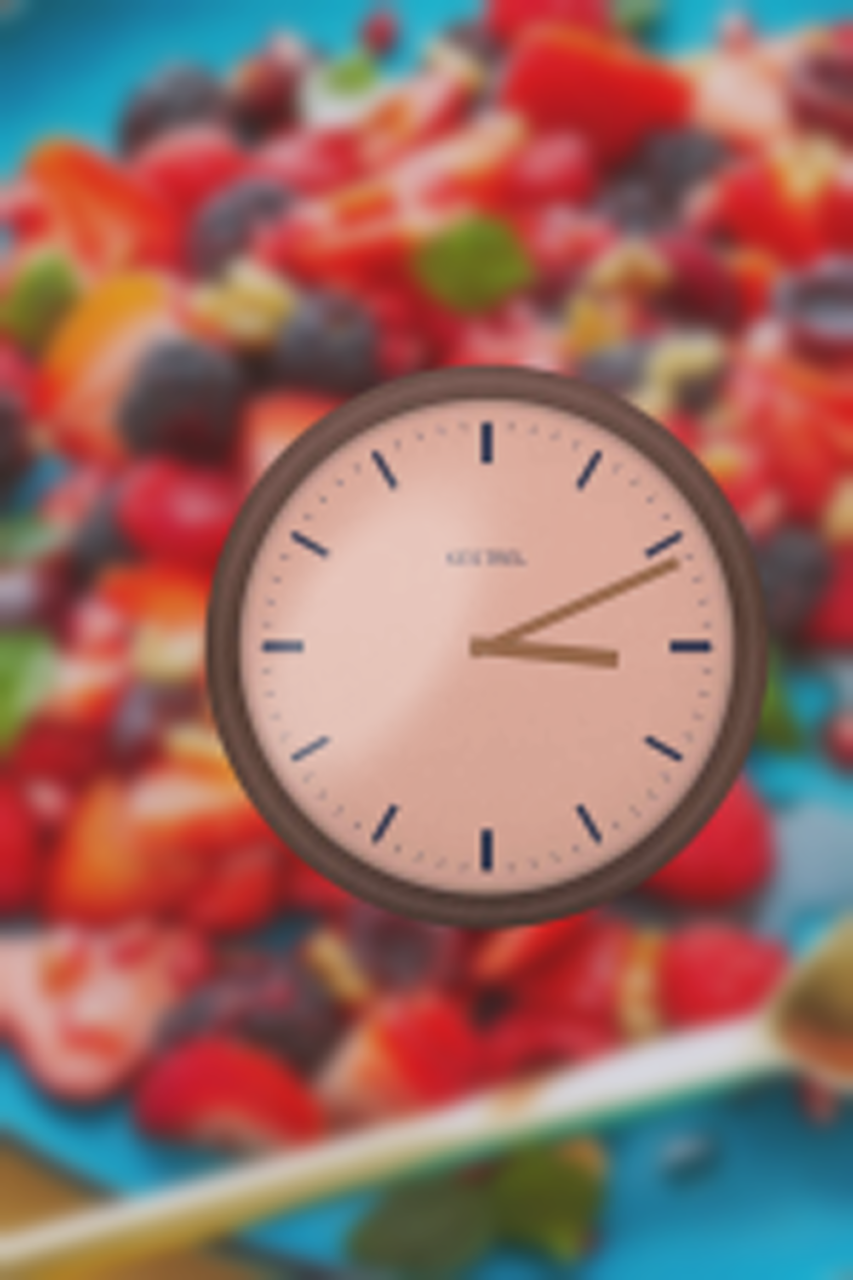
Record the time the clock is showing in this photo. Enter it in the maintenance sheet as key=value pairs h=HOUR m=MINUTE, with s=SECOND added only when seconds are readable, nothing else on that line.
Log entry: h=3 m=11
